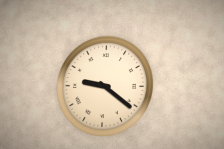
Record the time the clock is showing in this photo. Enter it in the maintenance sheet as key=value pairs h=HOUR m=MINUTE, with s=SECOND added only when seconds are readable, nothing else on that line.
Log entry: h=9 m=21
